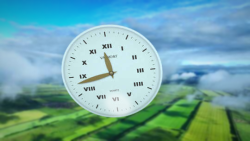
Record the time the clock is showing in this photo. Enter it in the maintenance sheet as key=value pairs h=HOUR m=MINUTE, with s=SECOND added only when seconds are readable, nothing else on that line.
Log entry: h=11 m=43
